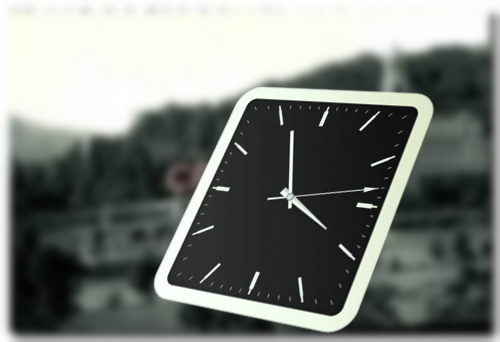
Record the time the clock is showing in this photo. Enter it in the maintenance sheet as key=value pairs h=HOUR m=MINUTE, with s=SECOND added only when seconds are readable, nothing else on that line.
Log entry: h=3 m=56 s=13
